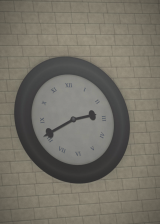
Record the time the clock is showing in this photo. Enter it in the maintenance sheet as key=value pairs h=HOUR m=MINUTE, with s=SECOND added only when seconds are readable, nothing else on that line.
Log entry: h=2 m=41
